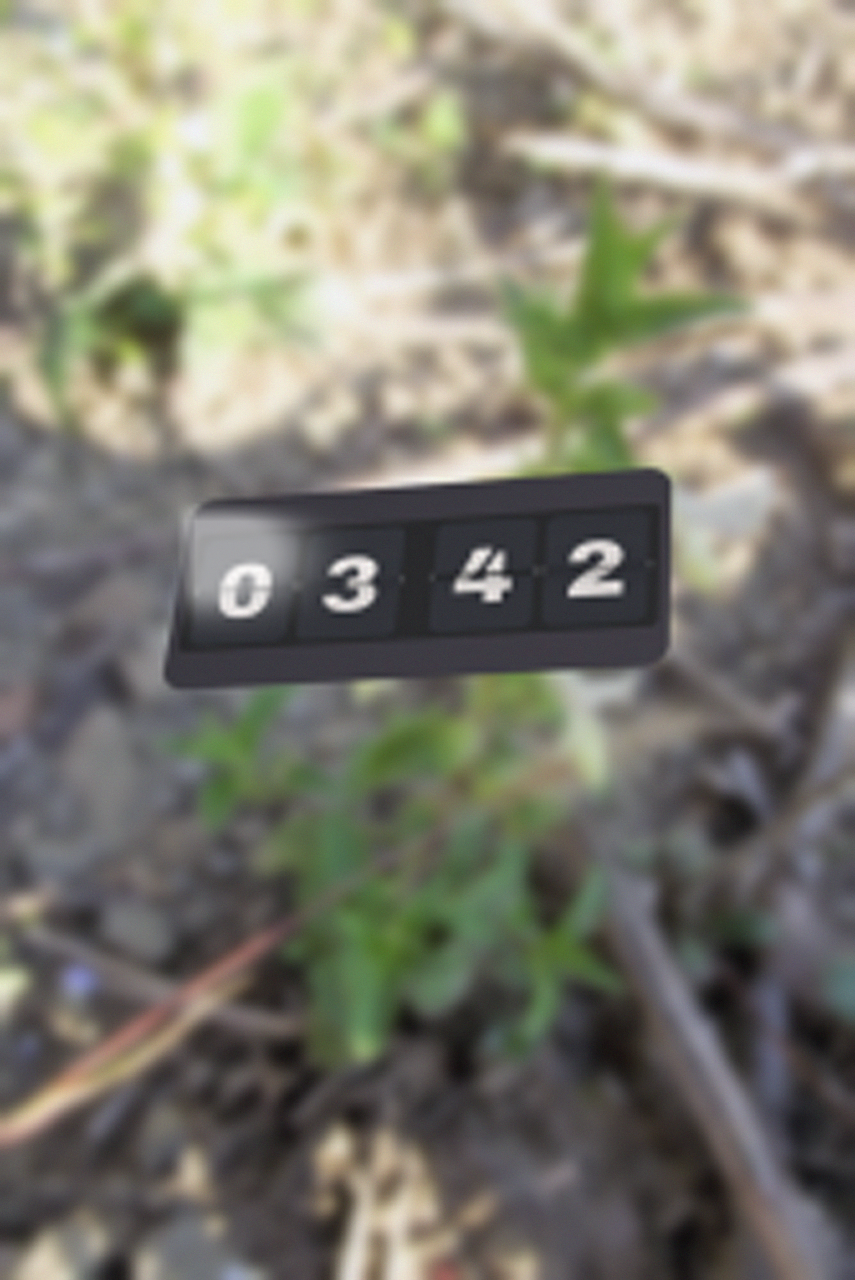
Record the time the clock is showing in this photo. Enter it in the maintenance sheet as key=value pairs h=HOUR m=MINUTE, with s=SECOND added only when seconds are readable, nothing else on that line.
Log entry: h=3 m=42
